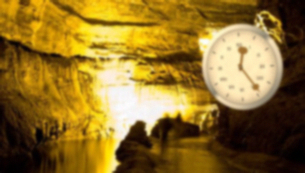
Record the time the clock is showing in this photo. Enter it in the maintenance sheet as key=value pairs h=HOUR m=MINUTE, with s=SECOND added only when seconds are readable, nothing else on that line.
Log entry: h=12 m=24
